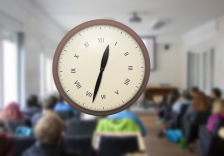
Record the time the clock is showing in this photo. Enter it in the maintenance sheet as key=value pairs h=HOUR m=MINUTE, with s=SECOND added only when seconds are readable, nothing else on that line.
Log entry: h=12 m=33
